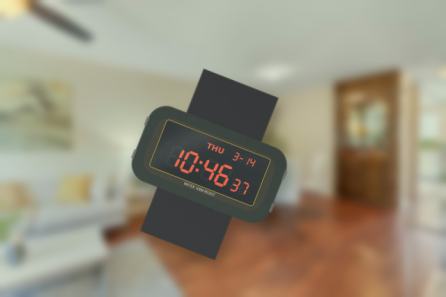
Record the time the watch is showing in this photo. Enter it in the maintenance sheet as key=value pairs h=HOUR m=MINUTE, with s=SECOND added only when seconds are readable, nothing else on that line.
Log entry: h=10 m=46 s=37
